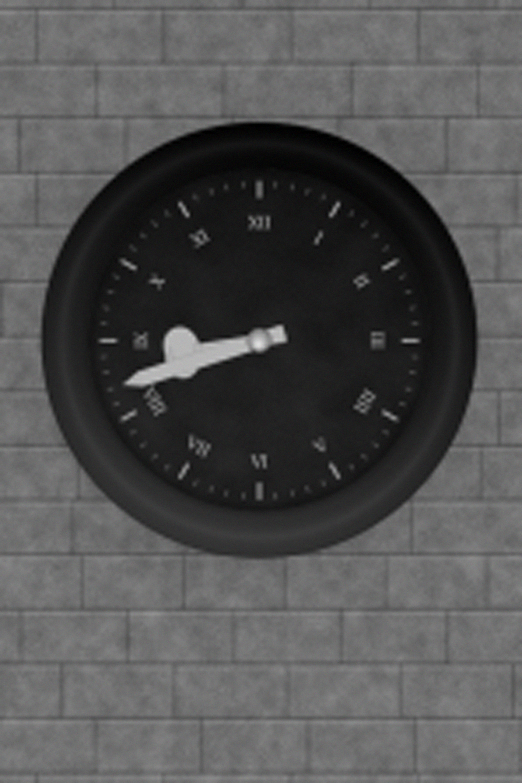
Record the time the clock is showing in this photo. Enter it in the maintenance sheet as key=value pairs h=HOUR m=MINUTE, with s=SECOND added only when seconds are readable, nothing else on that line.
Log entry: h=8 m=42
